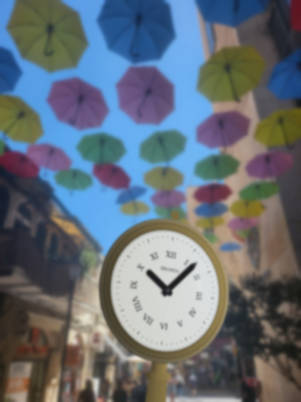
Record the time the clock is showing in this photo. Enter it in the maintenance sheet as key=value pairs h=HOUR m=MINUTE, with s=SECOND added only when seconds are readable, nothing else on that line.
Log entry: h=10 m=7
